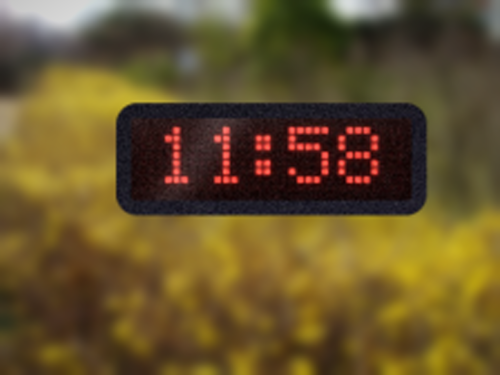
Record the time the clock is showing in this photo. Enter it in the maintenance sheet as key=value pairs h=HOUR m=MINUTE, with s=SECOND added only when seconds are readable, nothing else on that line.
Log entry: h=11 m=58
